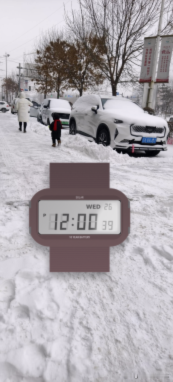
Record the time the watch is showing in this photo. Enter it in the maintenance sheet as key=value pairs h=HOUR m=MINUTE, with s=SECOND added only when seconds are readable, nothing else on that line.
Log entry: h=12 m=0 s=39
